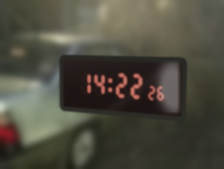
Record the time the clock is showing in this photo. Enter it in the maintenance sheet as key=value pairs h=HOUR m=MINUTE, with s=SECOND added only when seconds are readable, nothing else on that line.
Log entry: h=14 m=22 s=26
